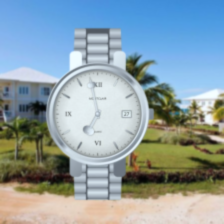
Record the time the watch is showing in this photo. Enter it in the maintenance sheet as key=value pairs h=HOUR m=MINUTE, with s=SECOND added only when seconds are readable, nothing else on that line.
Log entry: h=6 m=58
